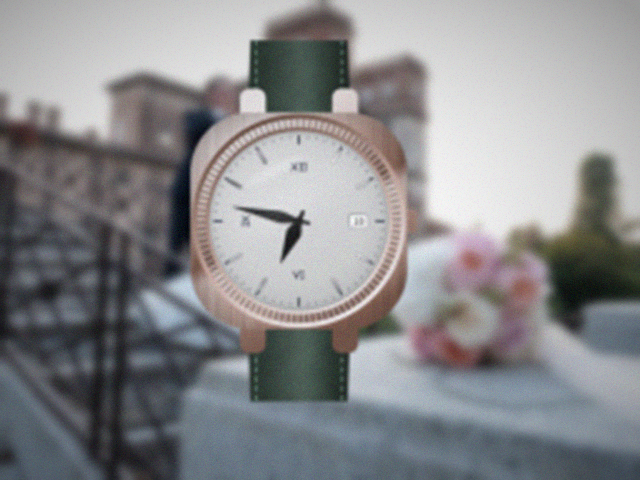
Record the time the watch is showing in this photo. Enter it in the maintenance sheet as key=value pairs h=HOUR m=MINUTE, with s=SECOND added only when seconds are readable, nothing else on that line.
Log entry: h=6 m=47
